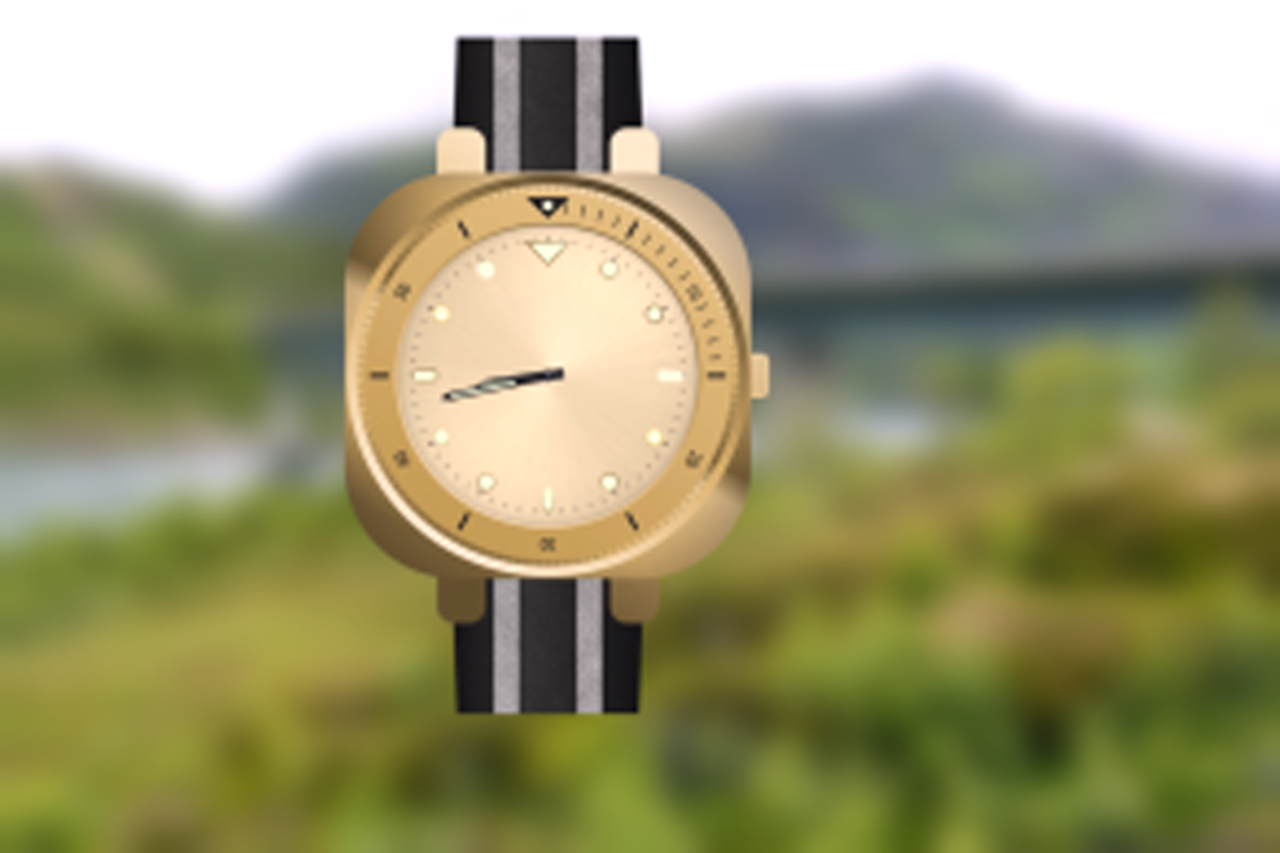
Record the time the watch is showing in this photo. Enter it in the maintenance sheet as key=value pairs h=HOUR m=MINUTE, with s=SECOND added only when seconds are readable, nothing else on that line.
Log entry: h=8 m=43
